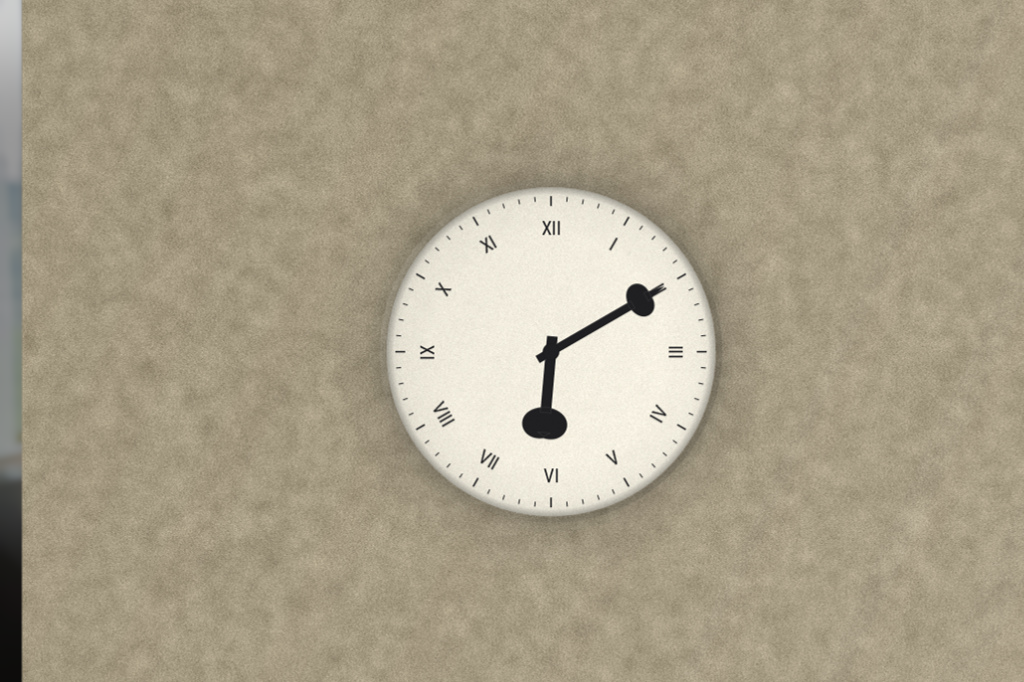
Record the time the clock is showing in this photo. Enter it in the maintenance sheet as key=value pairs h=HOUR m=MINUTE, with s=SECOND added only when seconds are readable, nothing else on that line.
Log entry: h=6 m=10
